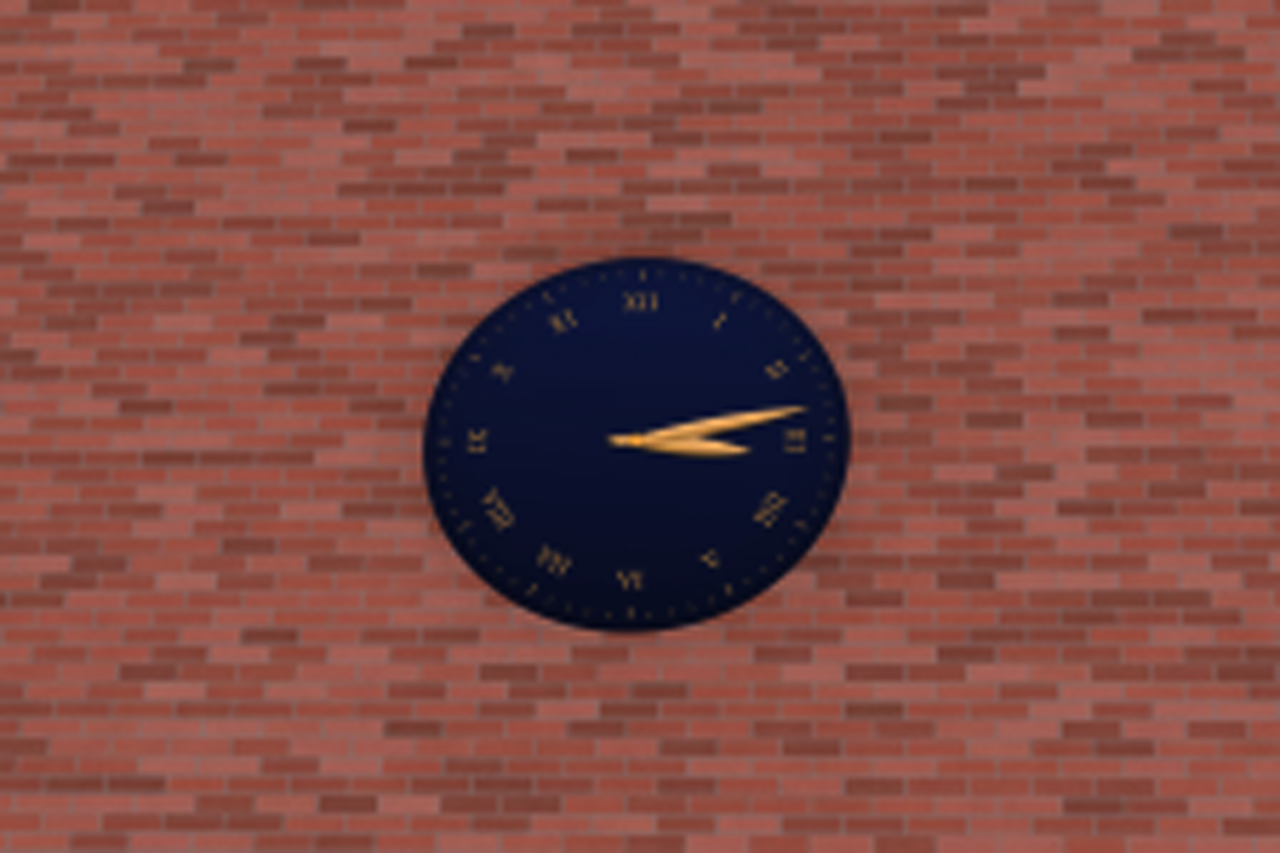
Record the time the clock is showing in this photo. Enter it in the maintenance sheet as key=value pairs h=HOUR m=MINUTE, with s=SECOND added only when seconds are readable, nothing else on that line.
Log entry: h=3 m=13
